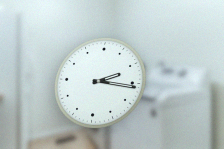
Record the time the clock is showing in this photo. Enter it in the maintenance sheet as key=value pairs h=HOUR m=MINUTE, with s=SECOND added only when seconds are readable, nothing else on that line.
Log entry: h=2 m=16
